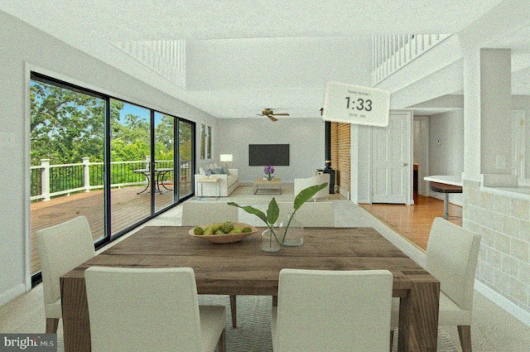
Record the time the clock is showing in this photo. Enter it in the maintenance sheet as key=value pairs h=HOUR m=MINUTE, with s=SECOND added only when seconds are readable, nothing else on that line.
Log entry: h=1 m=33
